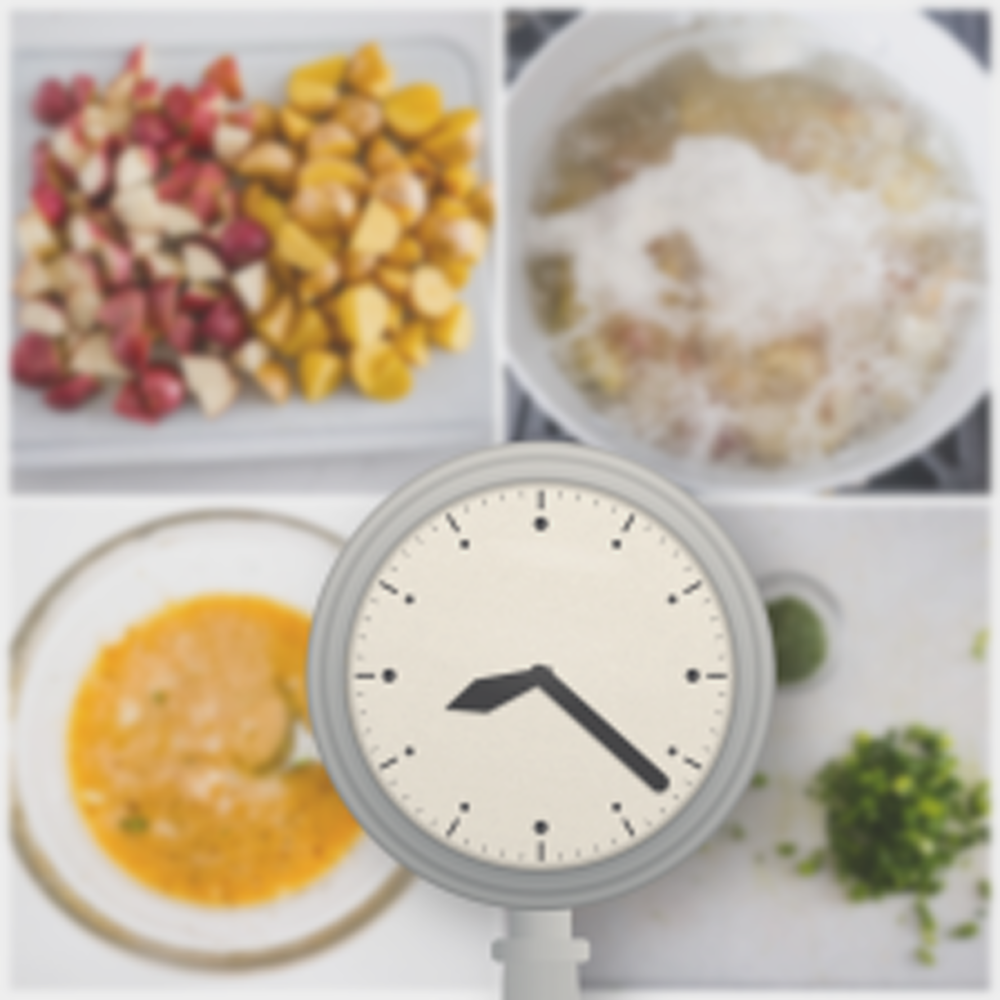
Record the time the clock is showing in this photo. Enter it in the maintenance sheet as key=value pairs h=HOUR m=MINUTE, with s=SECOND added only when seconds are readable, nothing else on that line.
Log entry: h=8 m=22
